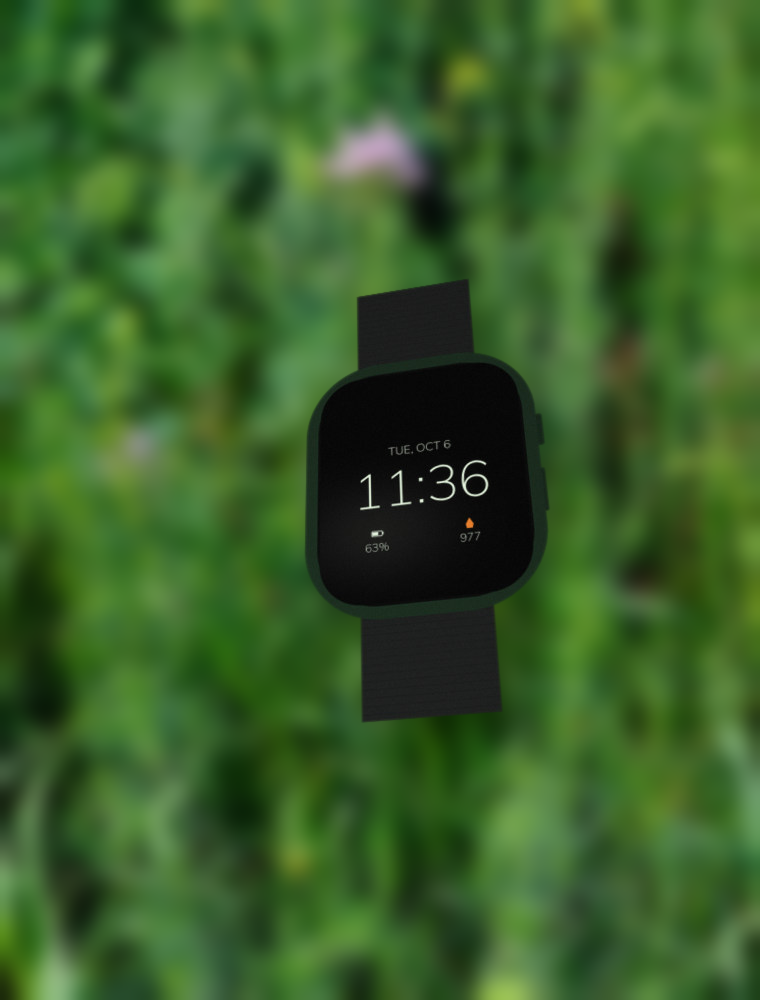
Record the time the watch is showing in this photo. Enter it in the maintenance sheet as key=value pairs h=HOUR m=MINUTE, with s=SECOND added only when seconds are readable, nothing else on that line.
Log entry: h=11 m=36
